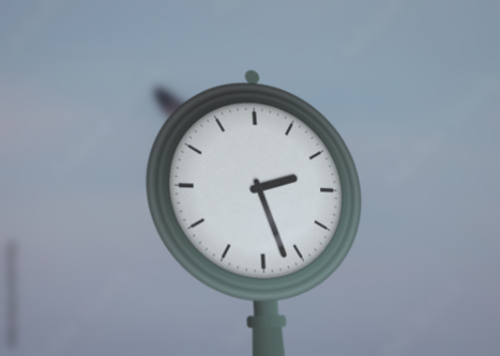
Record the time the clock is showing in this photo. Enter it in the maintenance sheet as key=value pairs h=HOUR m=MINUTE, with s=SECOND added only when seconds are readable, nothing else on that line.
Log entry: h=2 m=27
